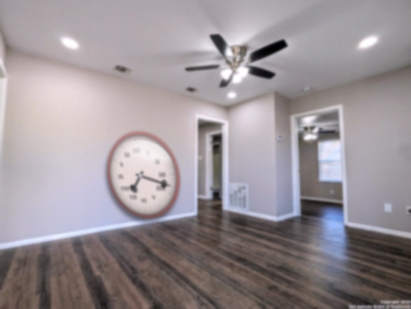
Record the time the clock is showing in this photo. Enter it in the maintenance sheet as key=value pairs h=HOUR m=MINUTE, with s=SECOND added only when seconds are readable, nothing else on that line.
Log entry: h=7 m=18
